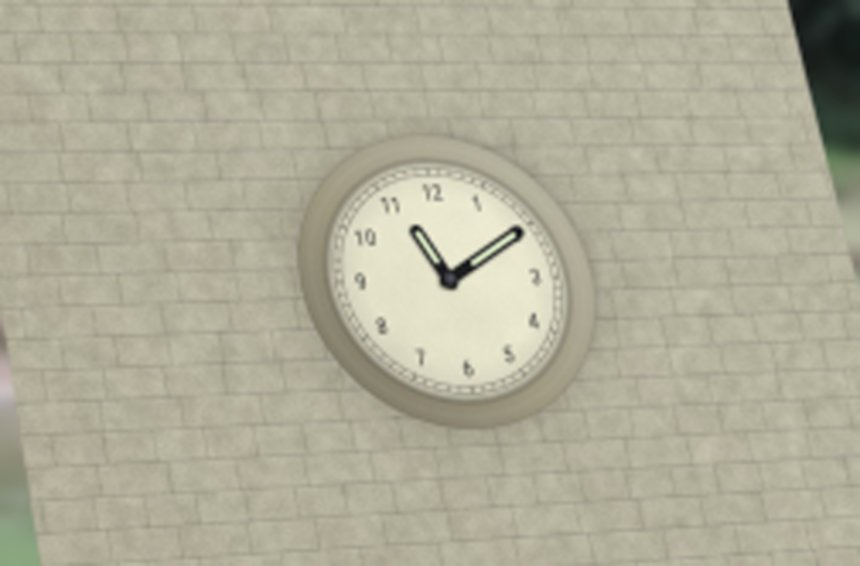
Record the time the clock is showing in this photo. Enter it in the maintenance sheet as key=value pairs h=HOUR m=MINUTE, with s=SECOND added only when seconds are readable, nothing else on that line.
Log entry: h=11 m=10
